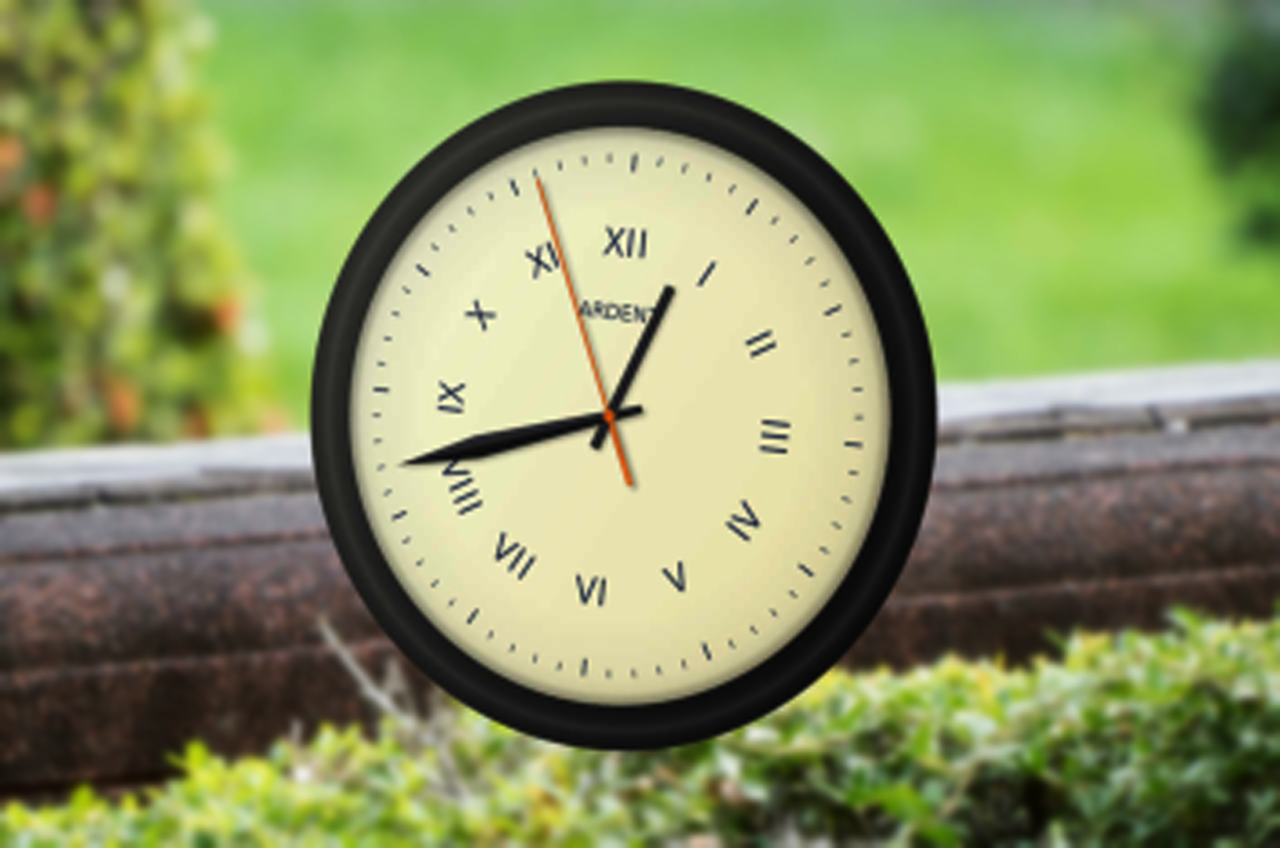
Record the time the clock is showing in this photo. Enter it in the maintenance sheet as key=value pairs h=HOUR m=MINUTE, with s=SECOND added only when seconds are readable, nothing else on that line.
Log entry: h=12 m=41 s=56
